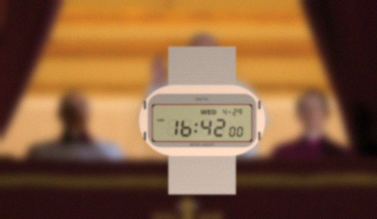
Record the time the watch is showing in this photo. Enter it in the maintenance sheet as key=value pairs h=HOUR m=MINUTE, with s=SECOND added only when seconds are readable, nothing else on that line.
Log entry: h=16 m=42
